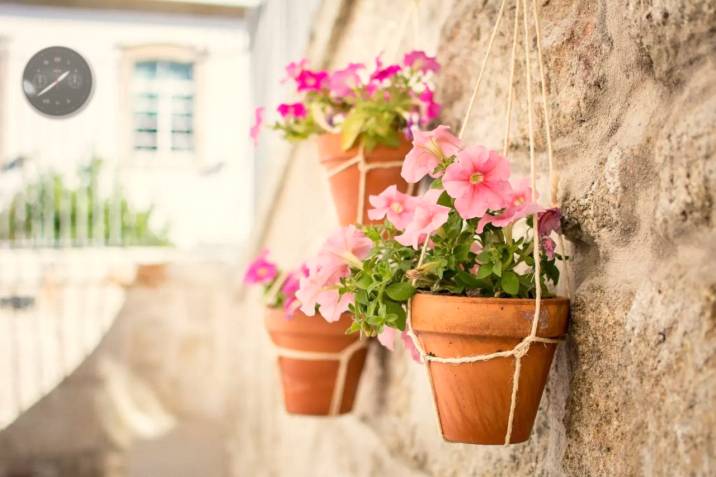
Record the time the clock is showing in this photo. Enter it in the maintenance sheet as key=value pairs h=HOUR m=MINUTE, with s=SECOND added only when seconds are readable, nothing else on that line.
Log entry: h=1 m=39
